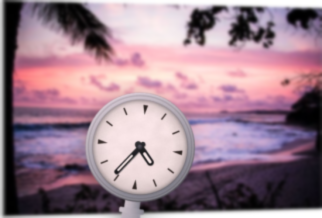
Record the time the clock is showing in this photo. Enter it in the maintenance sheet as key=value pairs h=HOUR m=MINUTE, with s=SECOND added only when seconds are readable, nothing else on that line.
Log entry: h=4 m=36
